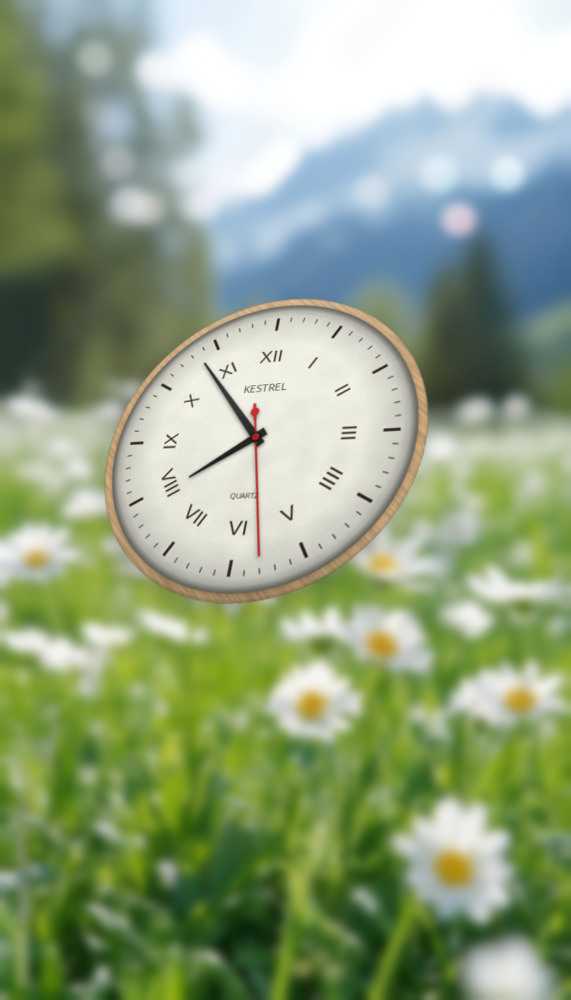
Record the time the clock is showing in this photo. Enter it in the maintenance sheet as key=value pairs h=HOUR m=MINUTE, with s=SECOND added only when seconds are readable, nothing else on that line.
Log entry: h=7 m=53 s=28
